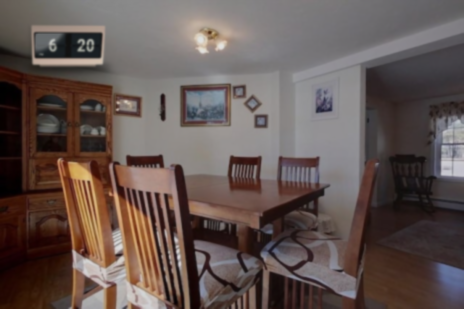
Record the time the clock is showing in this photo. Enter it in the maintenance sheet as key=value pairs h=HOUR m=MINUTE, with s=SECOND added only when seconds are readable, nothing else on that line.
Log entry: h=6 m=20
